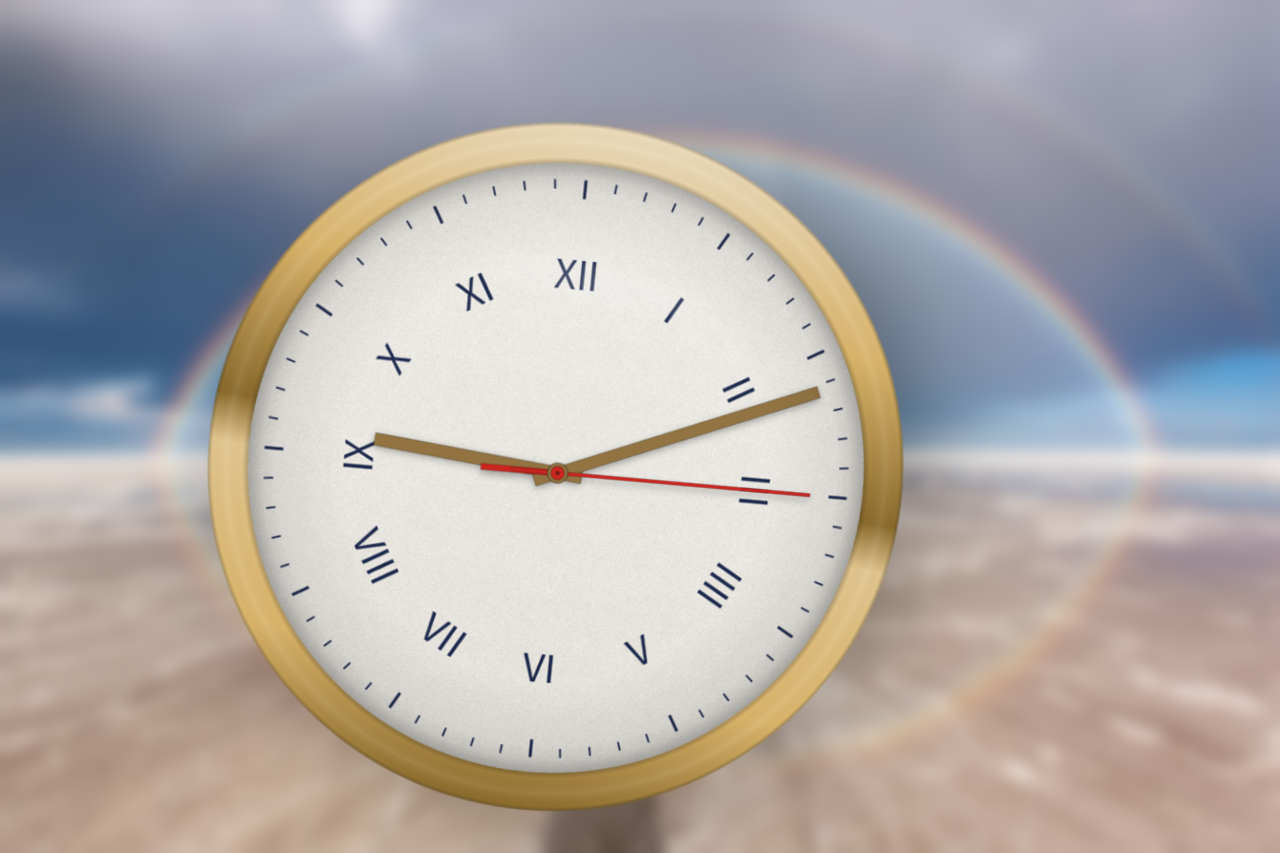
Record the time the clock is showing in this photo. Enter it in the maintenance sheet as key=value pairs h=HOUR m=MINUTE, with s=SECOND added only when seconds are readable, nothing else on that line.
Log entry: h=9 m=11 s=15
